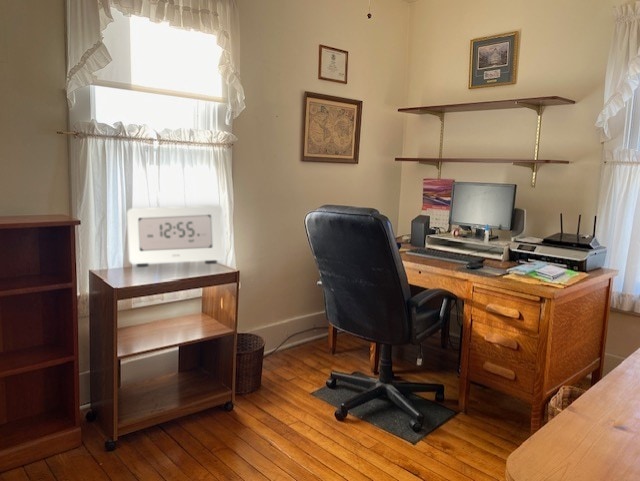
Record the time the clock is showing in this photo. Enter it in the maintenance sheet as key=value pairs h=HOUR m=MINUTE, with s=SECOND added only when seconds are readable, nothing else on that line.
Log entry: h=12 m=55
